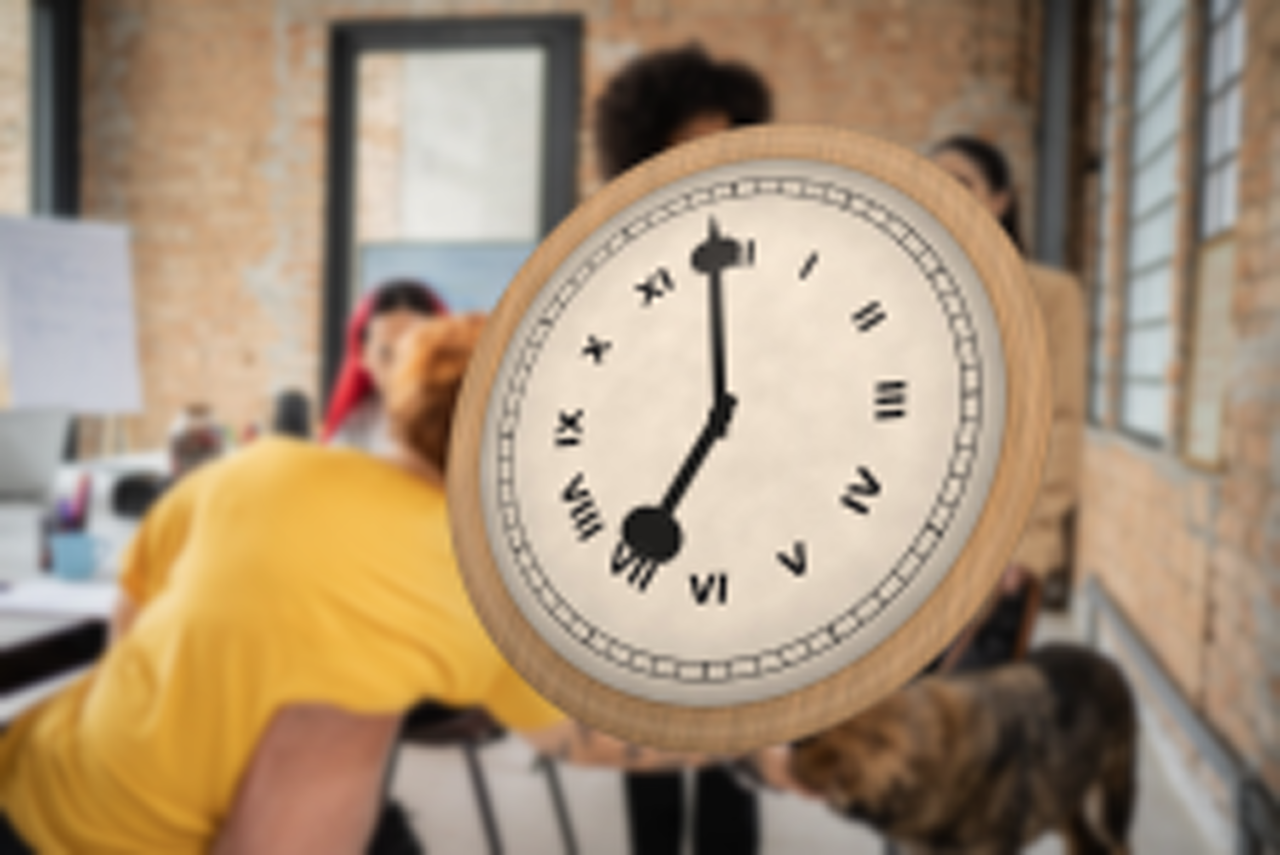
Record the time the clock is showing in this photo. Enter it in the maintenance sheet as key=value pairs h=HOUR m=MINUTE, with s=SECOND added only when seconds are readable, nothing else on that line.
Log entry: h=6 m=59
